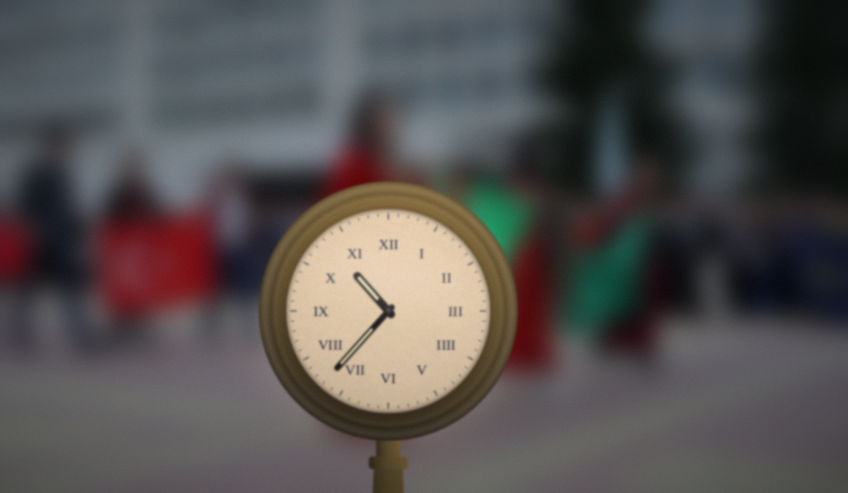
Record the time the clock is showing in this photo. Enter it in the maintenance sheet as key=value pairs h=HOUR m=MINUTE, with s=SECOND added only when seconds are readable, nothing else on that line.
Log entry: h=10 m=37
